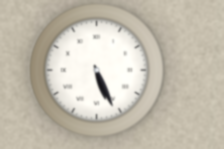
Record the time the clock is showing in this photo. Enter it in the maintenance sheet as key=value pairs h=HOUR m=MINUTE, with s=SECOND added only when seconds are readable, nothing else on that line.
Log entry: h=5 m=26
